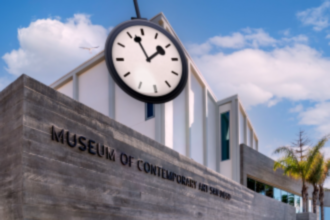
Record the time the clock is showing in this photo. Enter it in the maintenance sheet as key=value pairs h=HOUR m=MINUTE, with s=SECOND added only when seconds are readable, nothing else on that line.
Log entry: h=1 m=57
